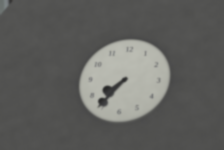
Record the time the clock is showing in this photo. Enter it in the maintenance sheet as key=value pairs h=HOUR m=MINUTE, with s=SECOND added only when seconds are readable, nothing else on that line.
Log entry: h=7 m=36
